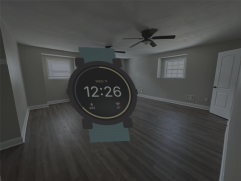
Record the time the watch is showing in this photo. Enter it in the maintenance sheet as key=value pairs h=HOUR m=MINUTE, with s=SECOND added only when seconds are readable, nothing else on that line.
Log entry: h=12 m=26
